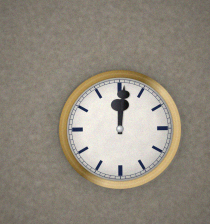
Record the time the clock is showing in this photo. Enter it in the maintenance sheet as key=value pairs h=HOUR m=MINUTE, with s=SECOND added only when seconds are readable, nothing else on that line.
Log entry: h=12 m=1
